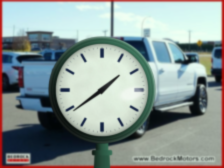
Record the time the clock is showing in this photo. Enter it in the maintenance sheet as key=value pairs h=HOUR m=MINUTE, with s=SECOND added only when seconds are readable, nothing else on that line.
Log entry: h=1 m=39
